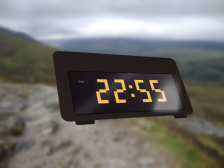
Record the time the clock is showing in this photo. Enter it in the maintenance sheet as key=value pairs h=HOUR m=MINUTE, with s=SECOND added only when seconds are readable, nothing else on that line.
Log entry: h=22 m=55
